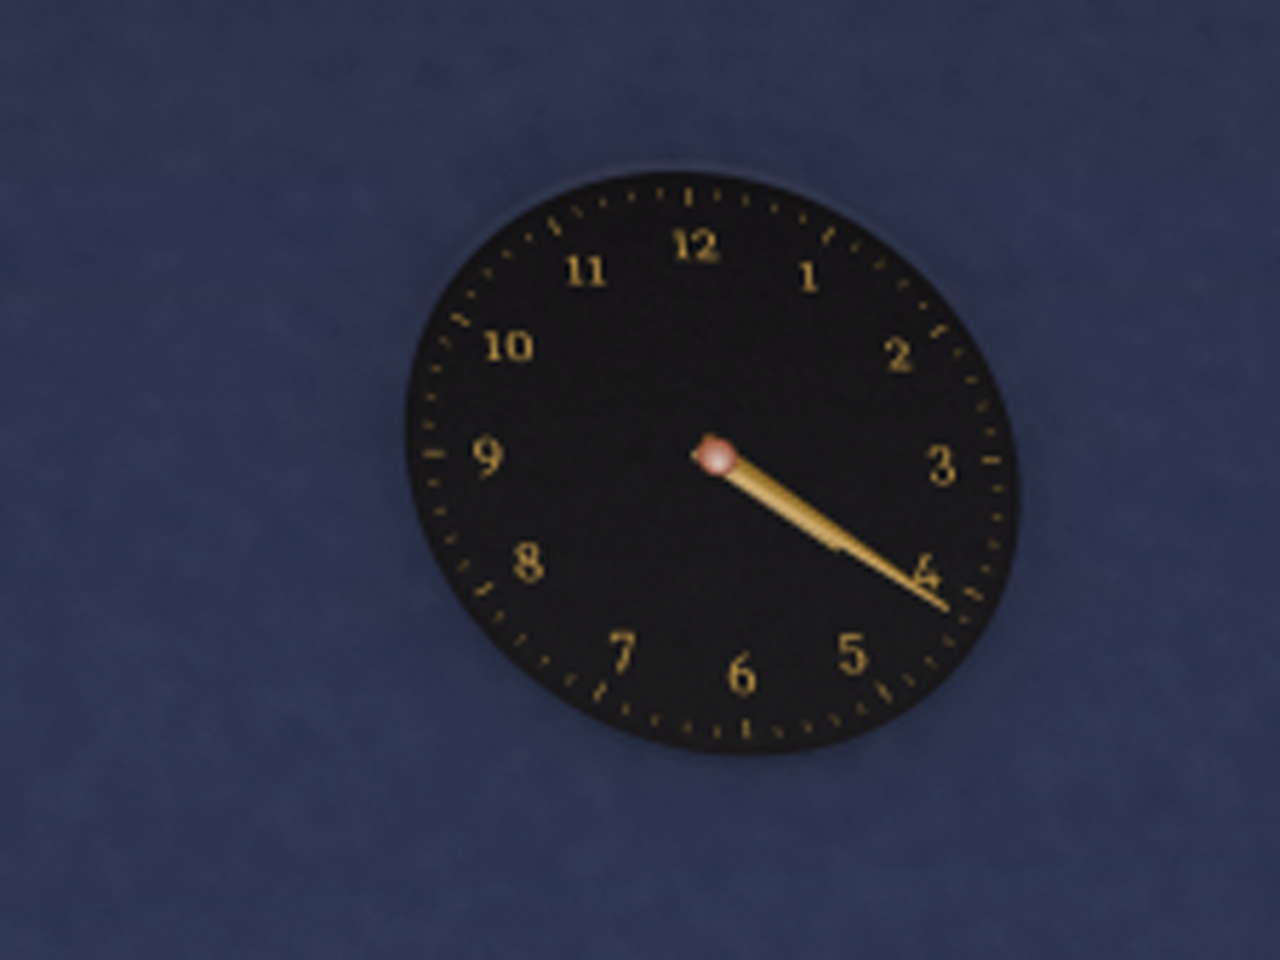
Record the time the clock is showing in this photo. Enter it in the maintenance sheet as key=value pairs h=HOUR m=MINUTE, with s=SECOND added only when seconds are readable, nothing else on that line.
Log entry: h=4 m=21
